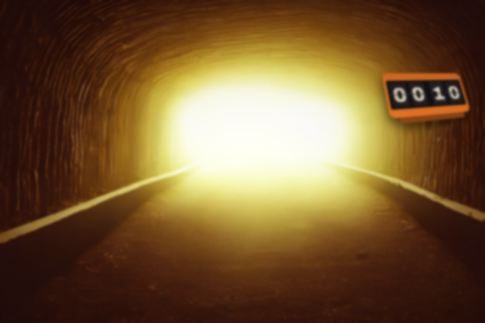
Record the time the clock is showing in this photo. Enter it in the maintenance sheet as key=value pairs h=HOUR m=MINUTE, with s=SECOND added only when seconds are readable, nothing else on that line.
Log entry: h=0 m=10
